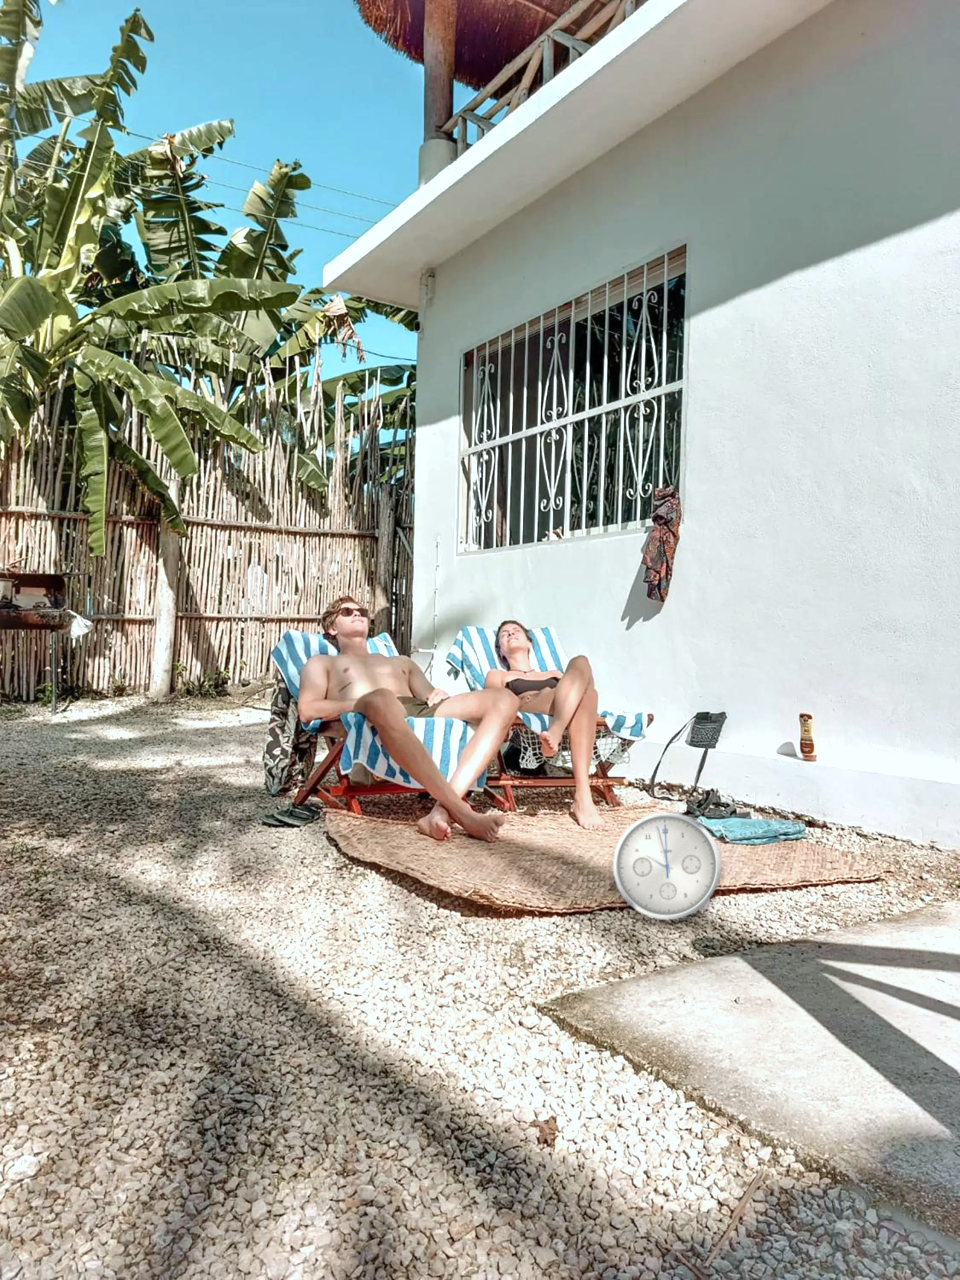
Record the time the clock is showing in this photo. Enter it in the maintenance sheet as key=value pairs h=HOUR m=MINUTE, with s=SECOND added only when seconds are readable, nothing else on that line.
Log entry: h=9 m=58
